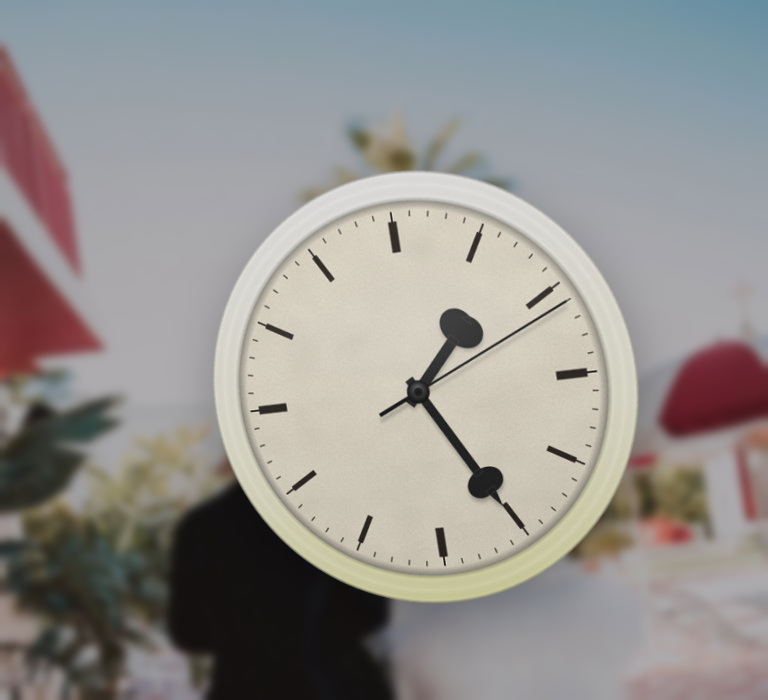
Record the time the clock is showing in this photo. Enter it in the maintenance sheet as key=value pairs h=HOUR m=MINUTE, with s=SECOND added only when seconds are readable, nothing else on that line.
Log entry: h=1 m=25 s=11
